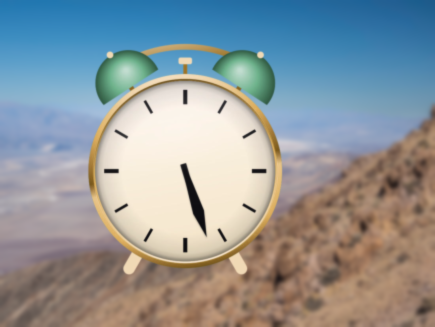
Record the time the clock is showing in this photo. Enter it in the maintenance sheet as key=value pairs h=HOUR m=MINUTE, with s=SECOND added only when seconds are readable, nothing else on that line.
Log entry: h=5 m=27
